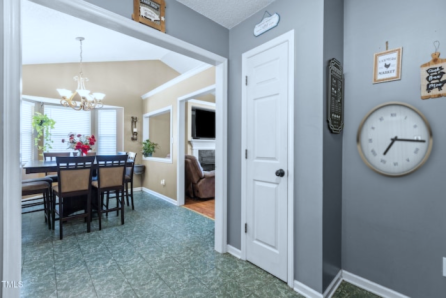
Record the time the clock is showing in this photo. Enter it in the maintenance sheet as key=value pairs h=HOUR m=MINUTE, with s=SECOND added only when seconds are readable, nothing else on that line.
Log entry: h=7 m=16
